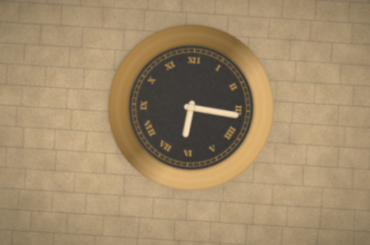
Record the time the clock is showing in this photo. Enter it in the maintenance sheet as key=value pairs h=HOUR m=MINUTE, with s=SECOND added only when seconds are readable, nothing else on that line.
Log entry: h=6 m=16
